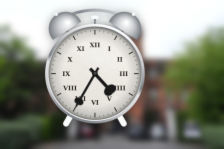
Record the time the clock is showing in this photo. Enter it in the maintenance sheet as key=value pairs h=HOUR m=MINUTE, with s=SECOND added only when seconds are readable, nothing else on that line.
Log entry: h=4 m=35
